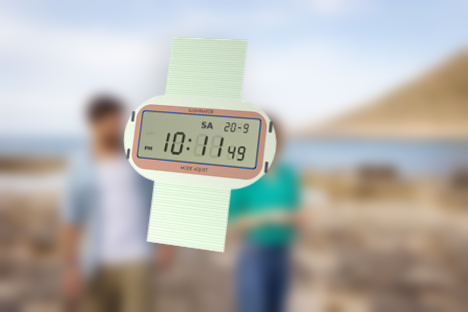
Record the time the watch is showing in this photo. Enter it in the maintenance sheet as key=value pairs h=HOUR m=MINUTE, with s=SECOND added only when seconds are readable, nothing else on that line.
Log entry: h=10 m=11 s=49
